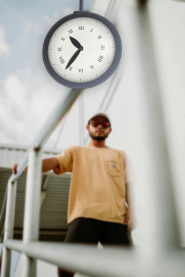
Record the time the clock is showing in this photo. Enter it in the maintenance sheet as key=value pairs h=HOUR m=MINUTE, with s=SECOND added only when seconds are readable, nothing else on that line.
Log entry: h=10 m=36
